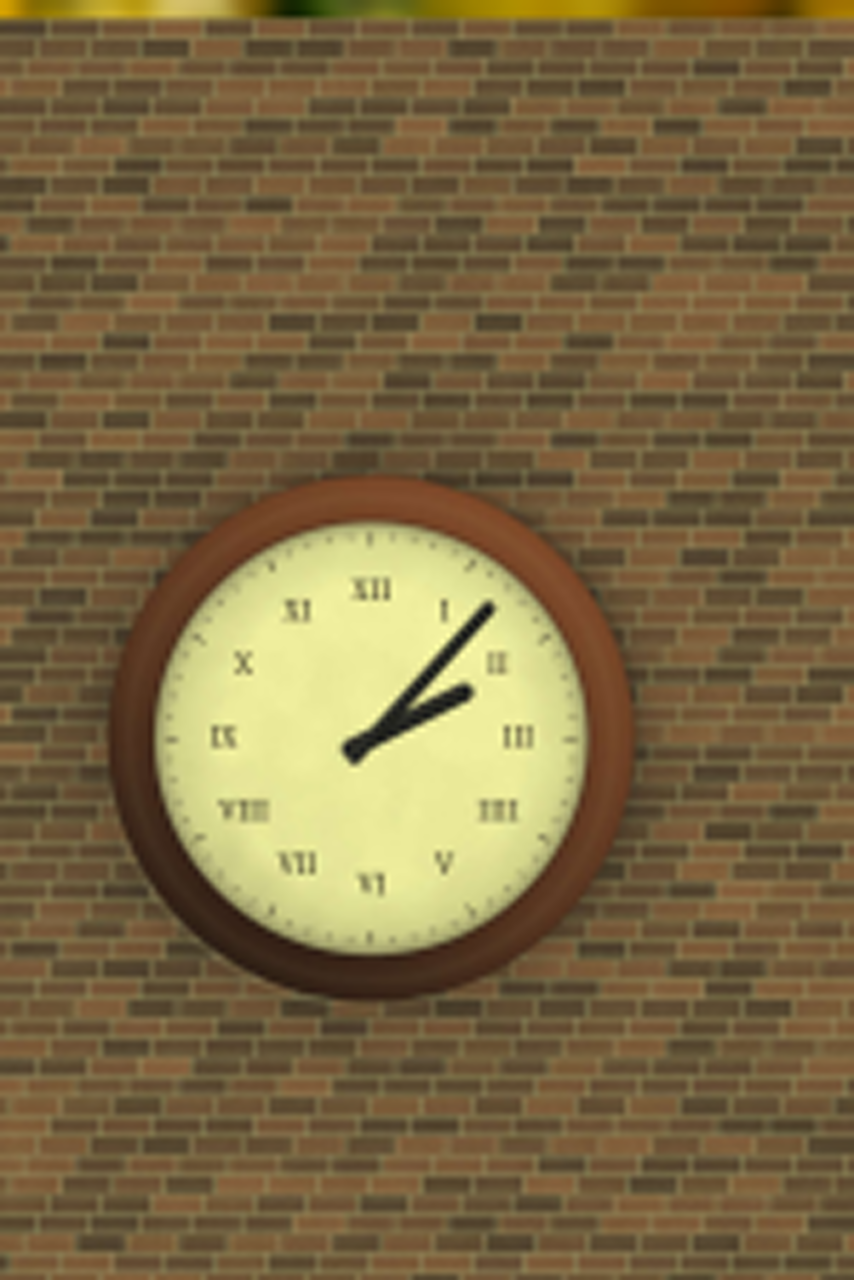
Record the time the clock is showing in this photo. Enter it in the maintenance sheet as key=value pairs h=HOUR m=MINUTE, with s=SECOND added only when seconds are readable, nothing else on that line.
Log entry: h=2 m=7
